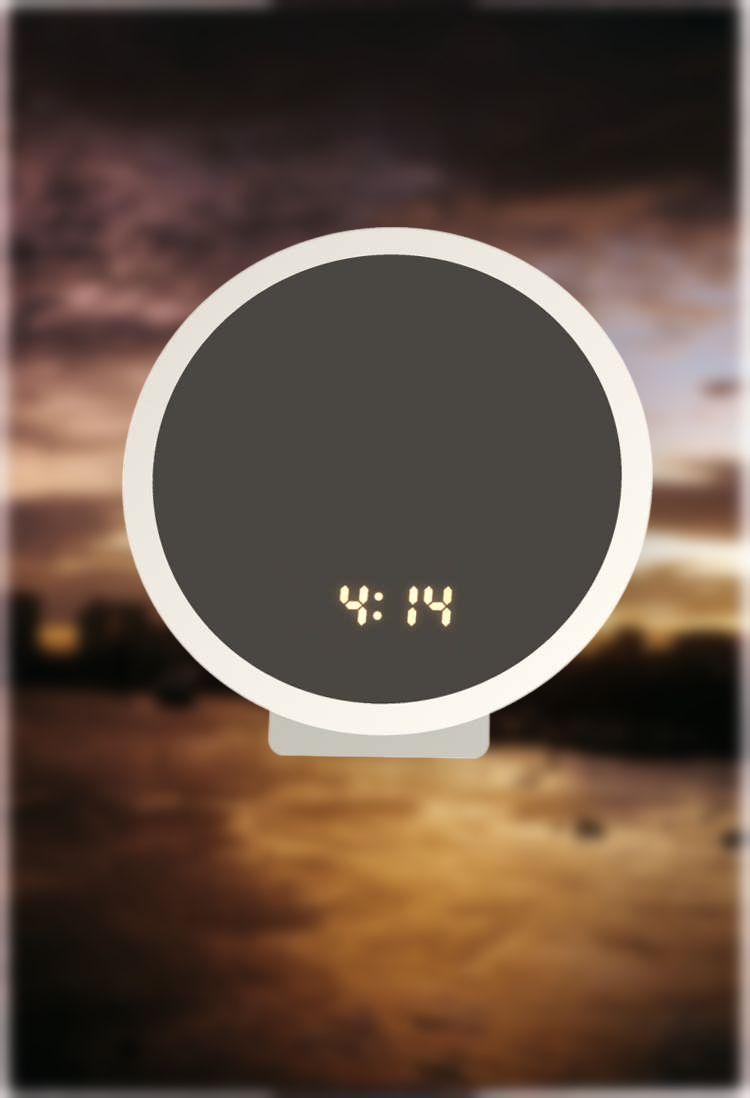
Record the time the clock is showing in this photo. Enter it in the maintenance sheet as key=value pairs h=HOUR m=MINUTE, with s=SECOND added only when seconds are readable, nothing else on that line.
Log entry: h=4 m=14
